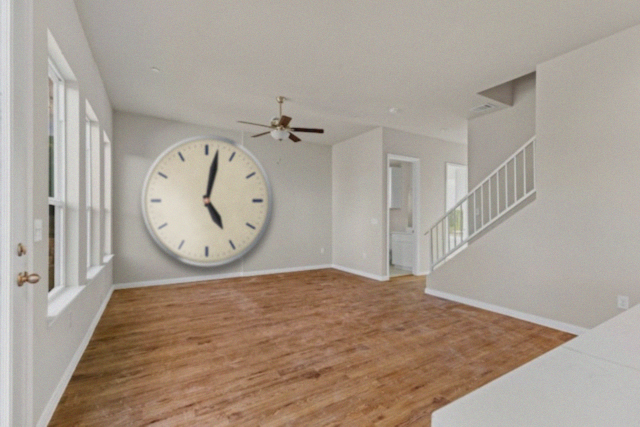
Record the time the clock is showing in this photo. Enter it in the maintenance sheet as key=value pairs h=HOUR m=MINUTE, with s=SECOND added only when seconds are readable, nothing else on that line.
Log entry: h=5 m=2
